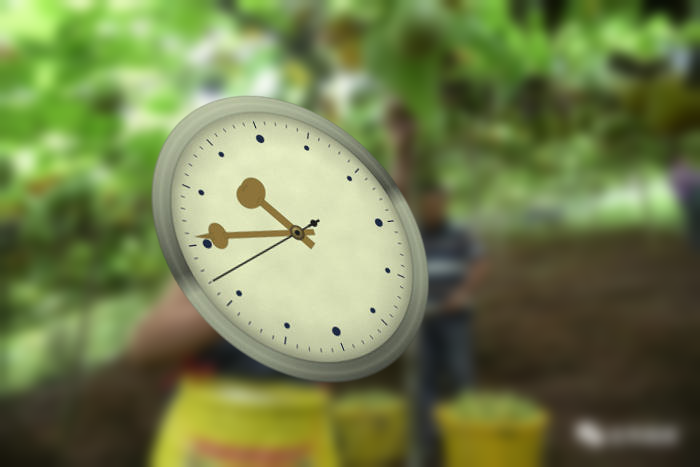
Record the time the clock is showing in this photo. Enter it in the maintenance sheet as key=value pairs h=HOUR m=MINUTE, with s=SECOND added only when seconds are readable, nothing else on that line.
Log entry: h=10 m=45 s=42
